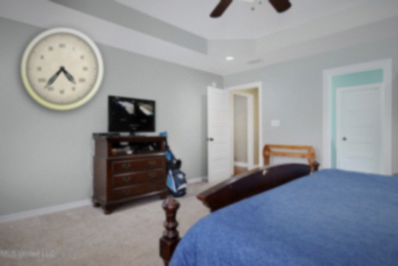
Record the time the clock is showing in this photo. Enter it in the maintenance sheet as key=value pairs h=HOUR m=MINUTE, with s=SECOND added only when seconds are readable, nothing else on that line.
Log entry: h=4 m=37
